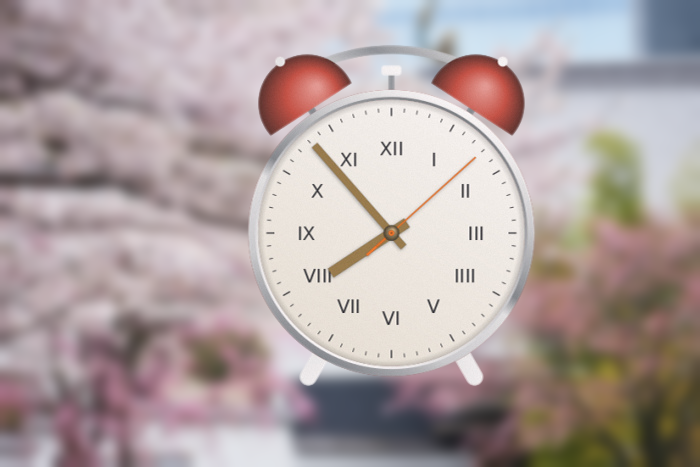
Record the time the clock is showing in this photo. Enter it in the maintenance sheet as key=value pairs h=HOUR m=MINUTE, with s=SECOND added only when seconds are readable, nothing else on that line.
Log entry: h=7 m=53 s=8
